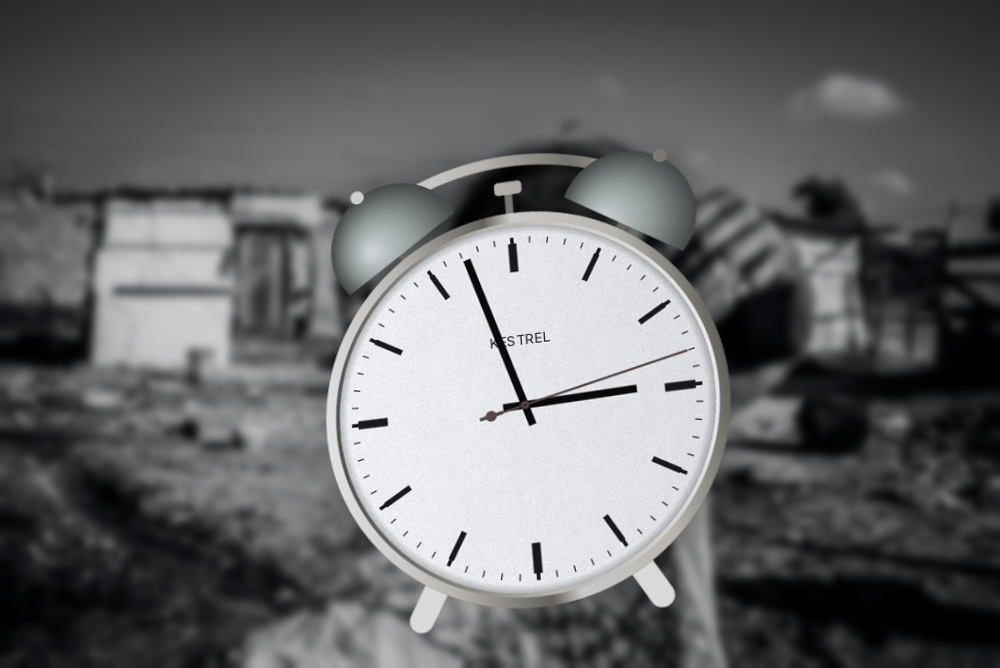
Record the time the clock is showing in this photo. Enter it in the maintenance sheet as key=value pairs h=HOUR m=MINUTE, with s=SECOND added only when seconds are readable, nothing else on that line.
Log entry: h=2 m=57 s=13
